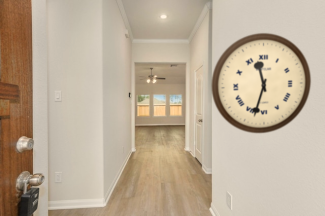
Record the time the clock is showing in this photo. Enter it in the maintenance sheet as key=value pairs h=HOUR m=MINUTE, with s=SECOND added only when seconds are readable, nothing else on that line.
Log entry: h=11 m=33
